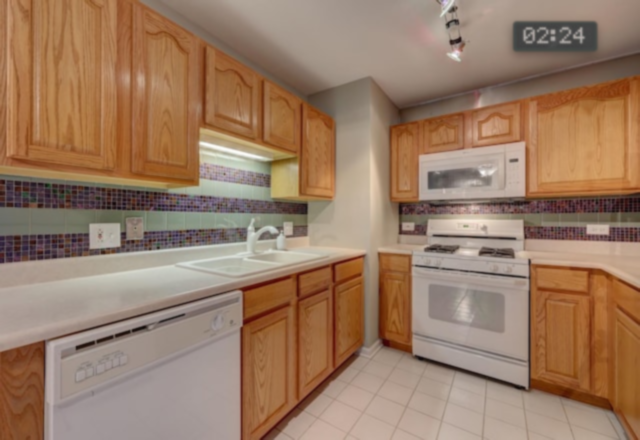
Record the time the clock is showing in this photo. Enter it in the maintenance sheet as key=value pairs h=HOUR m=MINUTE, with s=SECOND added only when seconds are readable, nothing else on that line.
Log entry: h=2 m=24
